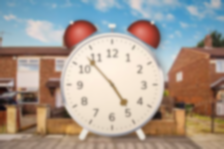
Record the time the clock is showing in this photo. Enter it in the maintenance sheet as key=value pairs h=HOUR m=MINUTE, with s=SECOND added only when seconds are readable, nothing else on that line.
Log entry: h=4 m=53
